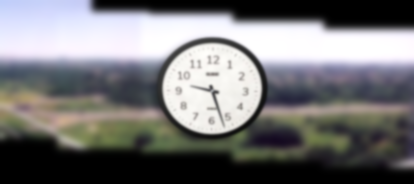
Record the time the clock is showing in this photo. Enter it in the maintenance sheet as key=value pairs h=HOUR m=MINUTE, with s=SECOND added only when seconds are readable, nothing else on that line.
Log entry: h=9 m=27
